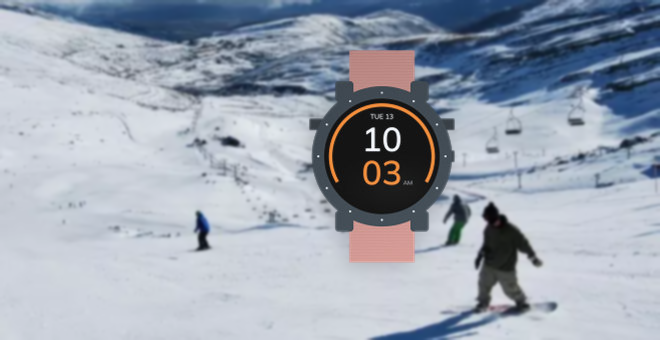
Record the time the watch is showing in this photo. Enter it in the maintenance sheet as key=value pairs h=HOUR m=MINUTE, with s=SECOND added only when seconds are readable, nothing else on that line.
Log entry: h=10 m=3
